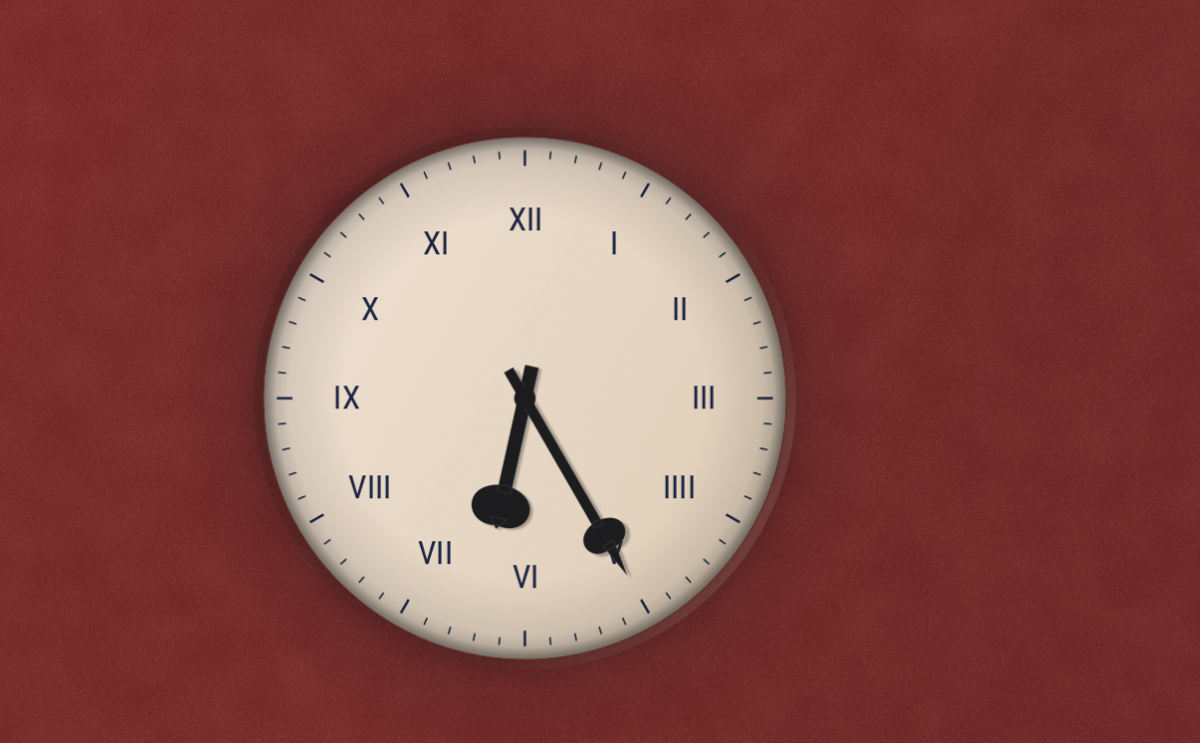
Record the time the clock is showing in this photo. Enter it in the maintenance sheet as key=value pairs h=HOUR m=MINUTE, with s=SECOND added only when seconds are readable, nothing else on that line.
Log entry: h=6 m=25
